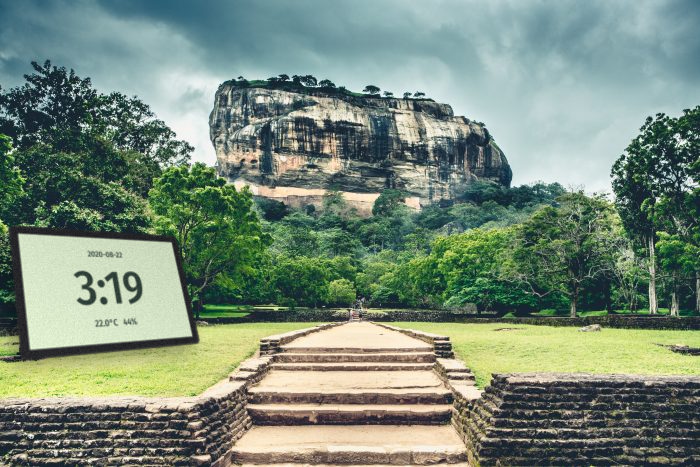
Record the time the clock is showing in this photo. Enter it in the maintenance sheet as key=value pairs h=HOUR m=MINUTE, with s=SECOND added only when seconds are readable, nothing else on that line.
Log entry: h=3 m=19
